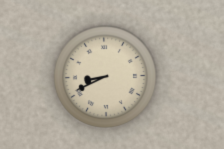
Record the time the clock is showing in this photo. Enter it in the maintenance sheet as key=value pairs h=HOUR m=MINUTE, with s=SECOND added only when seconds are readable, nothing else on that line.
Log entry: h=8 m=41
